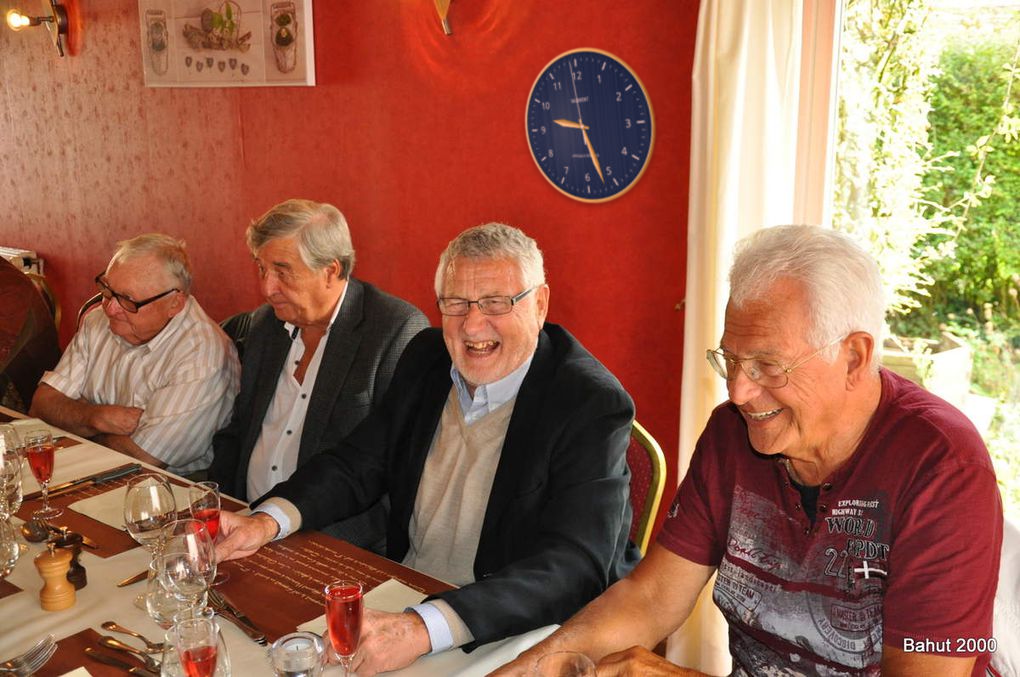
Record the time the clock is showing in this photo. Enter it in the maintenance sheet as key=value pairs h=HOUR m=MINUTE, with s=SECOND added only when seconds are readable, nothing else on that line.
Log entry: h=9 m=26 s=59
